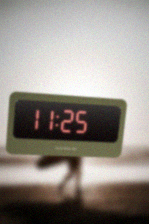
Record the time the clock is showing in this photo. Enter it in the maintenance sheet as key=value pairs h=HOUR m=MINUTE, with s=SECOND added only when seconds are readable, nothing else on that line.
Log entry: h=11 m=25
